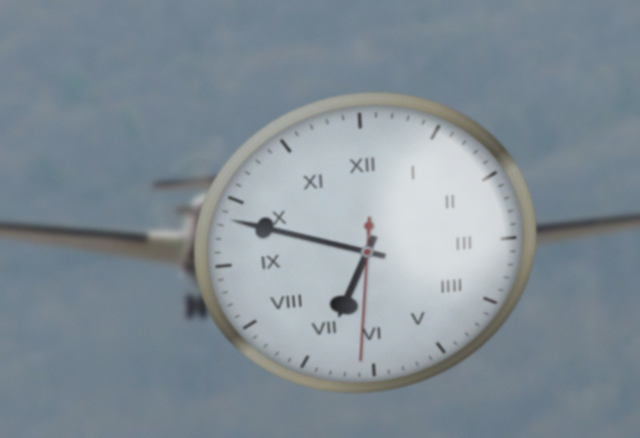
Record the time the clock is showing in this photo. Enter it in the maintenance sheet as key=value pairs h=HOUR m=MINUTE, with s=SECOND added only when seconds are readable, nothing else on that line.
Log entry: h=6 m=48 s=31
